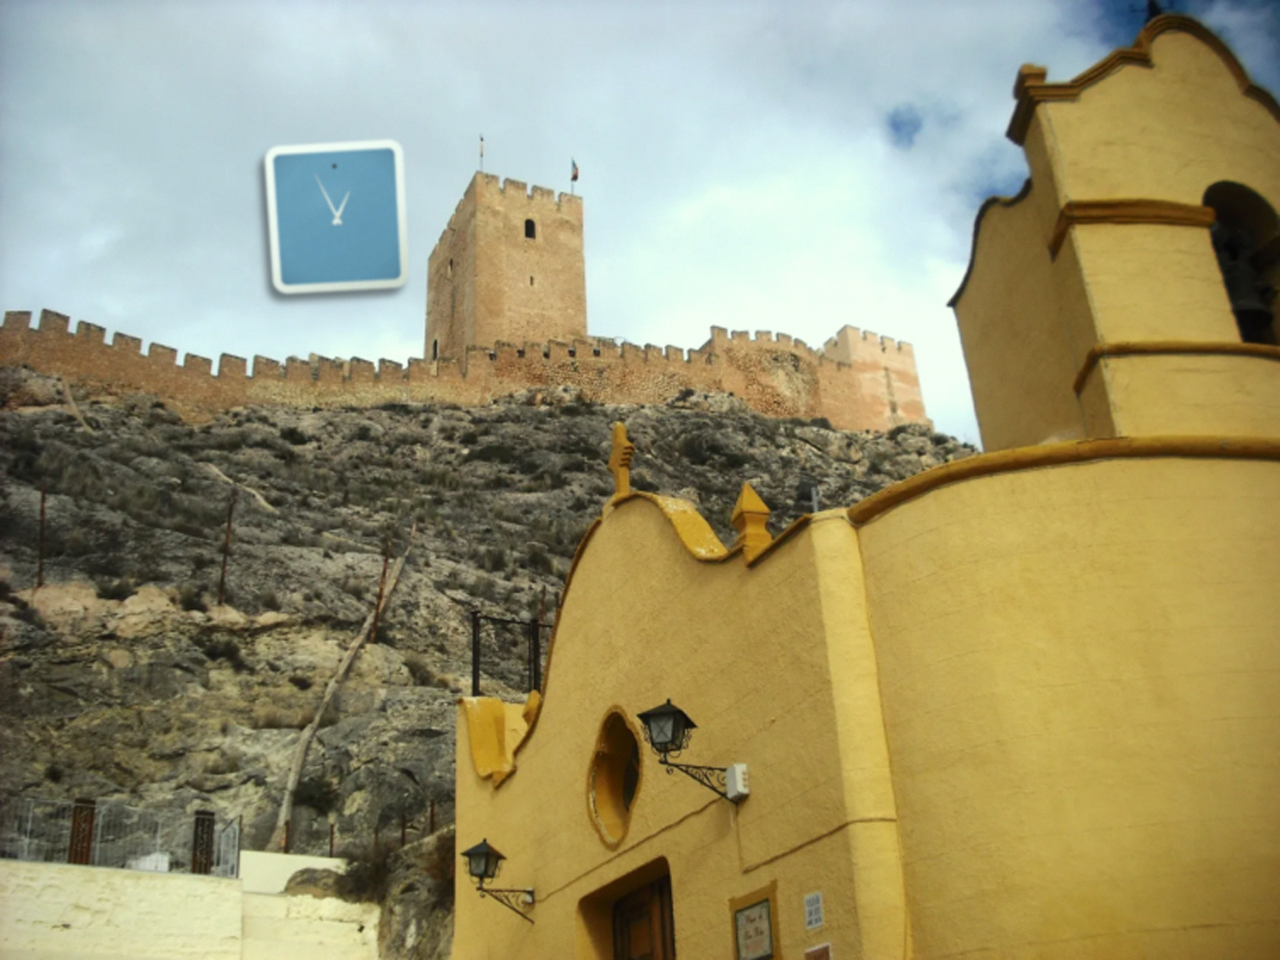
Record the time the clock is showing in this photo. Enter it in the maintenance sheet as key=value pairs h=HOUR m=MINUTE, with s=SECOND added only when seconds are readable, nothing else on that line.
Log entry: h=12 m=56
